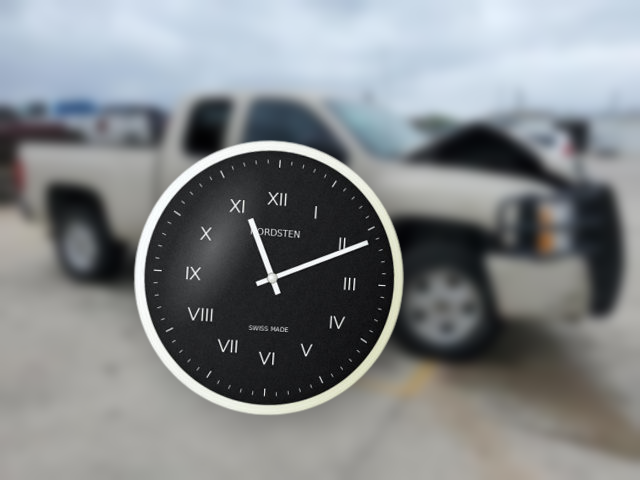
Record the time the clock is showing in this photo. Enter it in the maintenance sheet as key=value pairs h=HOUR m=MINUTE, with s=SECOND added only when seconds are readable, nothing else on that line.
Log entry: h=11 m=11
